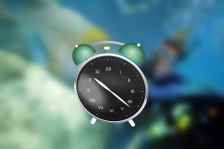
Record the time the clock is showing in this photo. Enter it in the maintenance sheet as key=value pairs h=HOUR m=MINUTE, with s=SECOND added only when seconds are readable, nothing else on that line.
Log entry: h=10 m=22
